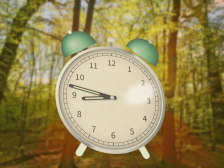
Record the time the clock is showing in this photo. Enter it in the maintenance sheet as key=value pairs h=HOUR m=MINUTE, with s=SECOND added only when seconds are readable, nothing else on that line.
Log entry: h=8 m=47
